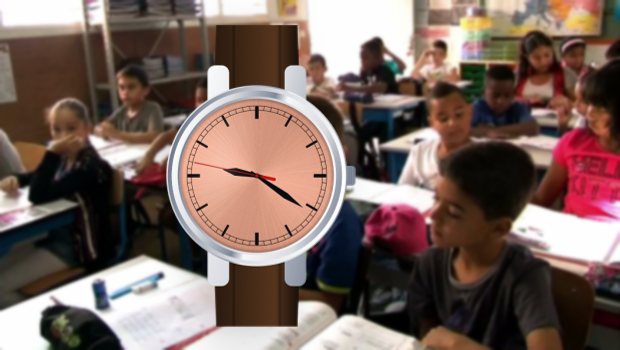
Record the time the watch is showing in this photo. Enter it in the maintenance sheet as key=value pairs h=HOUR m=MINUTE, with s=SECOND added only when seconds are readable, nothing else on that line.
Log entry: h=9 m=20 s=47
